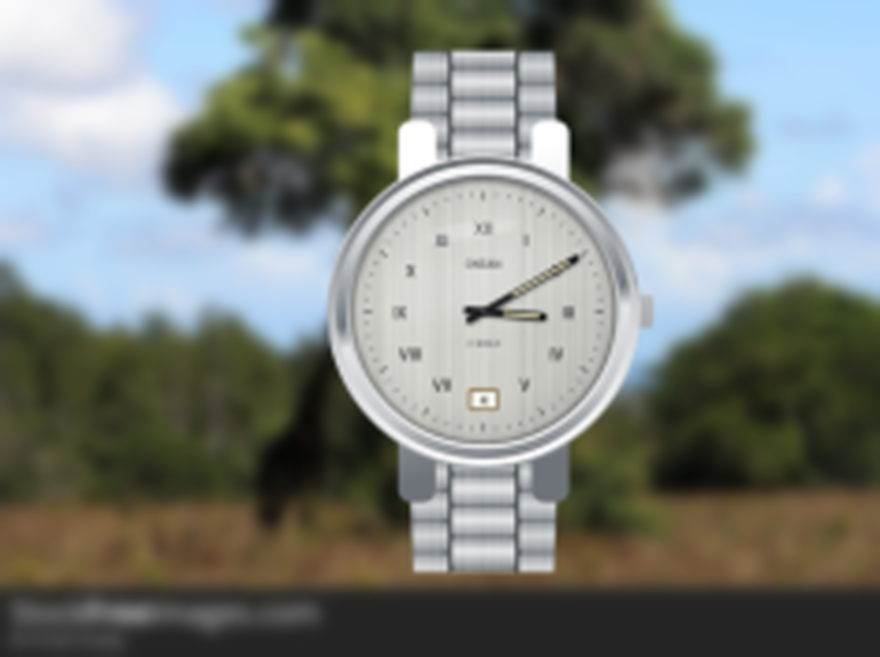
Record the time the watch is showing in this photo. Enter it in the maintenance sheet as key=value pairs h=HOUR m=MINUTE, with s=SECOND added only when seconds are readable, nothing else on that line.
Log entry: h=3 m=10
